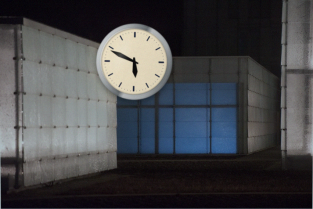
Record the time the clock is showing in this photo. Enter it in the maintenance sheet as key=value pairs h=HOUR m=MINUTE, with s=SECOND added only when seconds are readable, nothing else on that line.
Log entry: h=5 m=49
